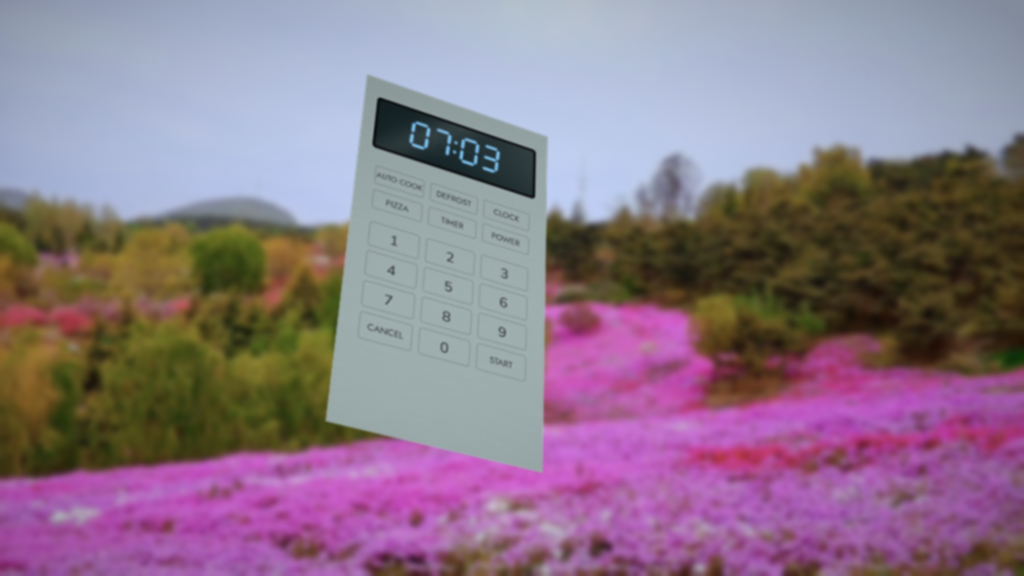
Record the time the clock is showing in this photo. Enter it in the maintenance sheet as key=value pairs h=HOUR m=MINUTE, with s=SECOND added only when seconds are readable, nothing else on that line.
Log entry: h=7 m=3
